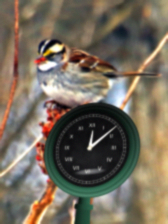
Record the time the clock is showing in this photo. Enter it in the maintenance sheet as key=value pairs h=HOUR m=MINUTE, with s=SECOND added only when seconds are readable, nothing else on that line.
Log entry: h=12 m=8
